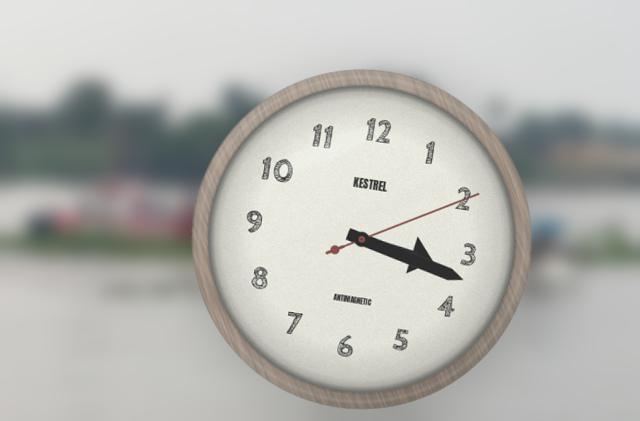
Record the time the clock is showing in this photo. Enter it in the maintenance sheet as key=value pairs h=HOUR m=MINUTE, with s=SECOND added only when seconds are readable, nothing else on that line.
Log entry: h=3 m=17 s=10
